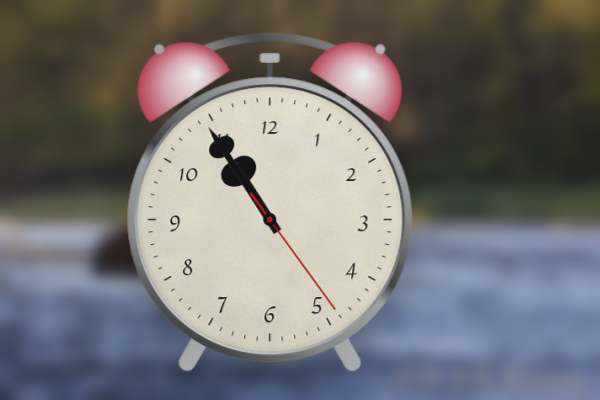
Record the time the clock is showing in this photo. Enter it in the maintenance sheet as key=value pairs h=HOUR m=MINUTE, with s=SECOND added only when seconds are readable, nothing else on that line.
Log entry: h=10 m=54 s=24
